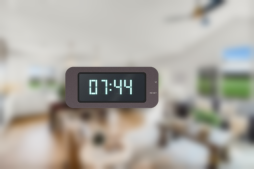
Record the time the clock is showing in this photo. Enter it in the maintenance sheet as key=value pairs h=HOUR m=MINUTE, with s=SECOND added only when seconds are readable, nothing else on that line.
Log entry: h=7 m=44
